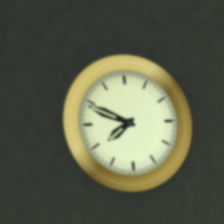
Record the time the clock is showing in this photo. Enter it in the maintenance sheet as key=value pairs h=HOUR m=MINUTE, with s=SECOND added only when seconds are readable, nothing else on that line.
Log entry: h=7 m=49
